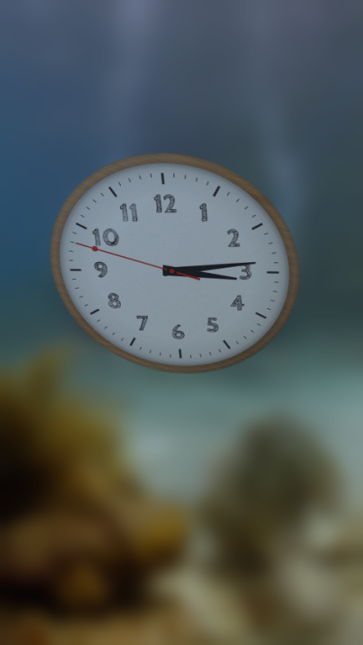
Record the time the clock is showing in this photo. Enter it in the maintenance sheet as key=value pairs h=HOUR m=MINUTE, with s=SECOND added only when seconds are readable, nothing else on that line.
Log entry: h=3 m=13 s=48
